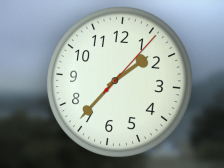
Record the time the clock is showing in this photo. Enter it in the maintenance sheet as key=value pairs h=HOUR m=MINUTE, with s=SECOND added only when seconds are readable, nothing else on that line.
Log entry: h=1 m=36 s=6
